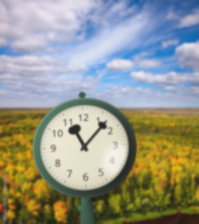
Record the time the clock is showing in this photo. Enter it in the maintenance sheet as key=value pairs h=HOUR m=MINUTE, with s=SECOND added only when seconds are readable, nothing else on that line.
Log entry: h=11 m=7
